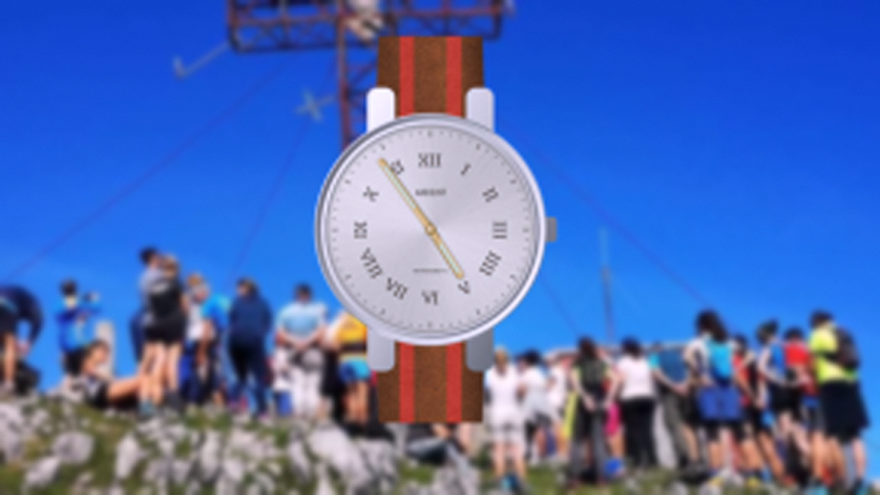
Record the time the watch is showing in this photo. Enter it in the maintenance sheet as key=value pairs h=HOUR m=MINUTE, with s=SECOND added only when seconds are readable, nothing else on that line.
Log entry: h=4 m=54
